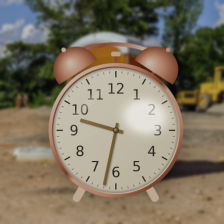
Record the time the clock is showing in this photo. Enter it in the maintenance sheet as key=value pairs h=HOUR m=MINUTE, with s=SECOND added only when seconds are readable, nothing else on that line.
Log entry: h=9 m=32
